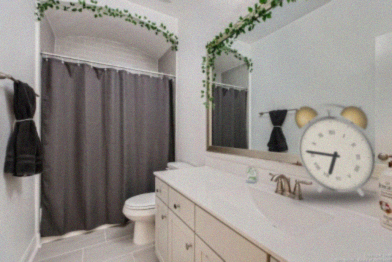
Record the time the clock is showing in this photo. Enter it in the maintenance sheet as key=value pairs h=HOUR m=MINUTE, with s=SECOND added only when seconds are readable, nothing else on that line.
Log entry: h=6 m=46
